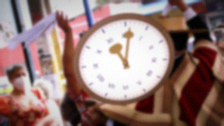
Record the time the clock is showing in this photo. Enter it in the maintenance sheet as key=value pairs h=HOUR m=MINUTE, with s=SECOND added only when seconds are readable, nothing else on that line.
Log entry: h=11 m=1
